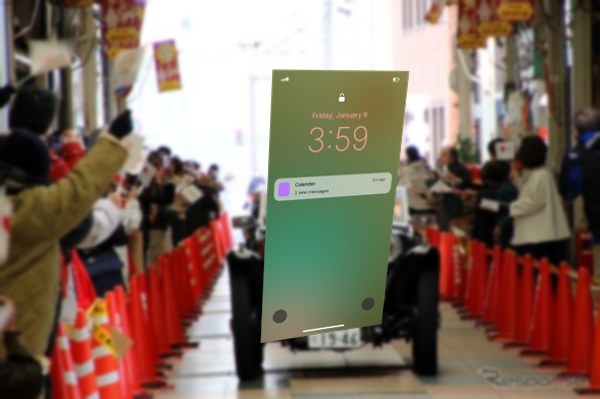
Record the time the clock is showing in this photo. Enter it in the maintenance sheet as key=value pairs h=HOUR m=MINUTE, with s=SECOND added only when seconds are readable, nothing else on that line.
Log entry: h=3 m=59
